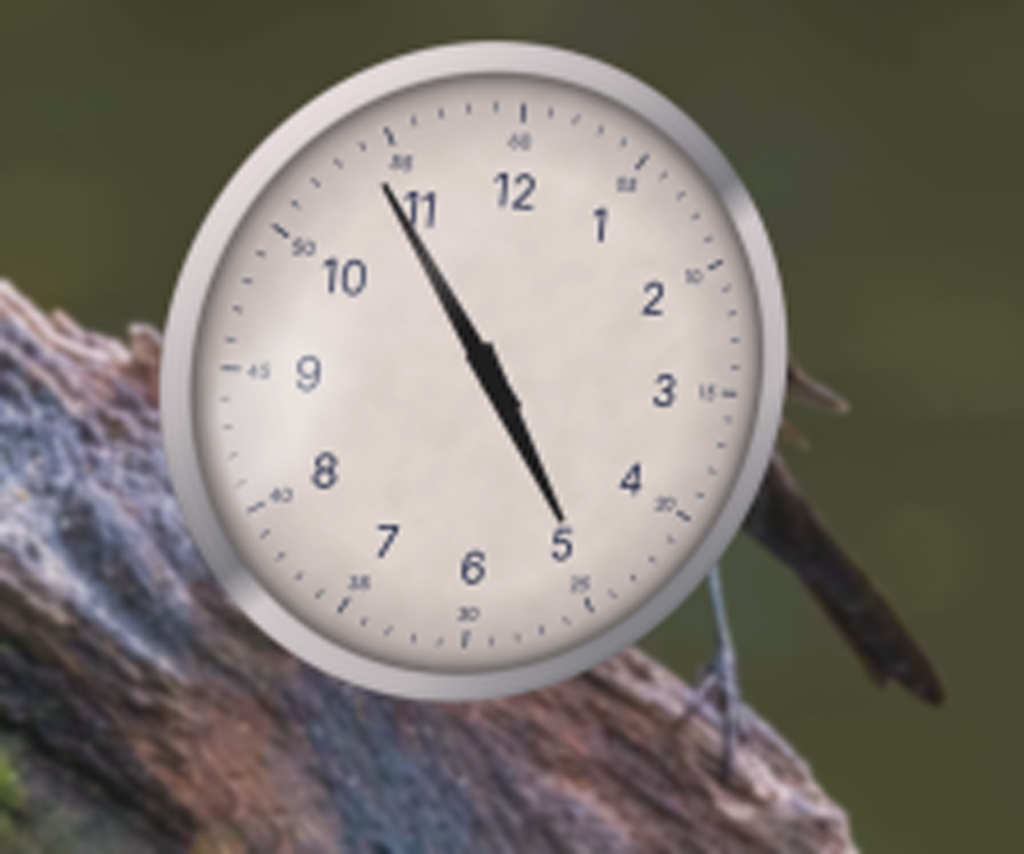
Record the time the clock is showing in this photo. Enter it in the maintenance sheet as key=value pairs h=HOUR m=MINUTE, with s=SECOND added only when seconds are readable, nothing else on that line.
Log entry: h=4 m=54
